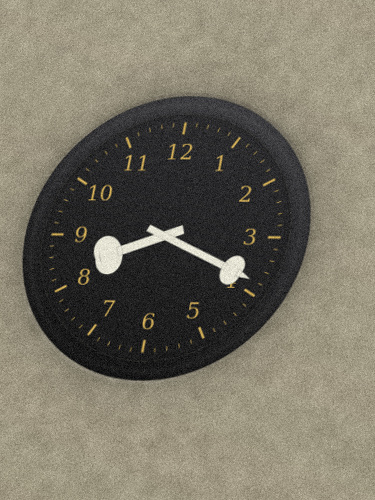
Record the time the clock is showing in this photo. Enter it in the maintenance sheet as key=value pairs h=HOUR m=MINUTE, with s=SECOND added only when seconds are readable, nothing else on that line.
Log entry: h=8 m=19
